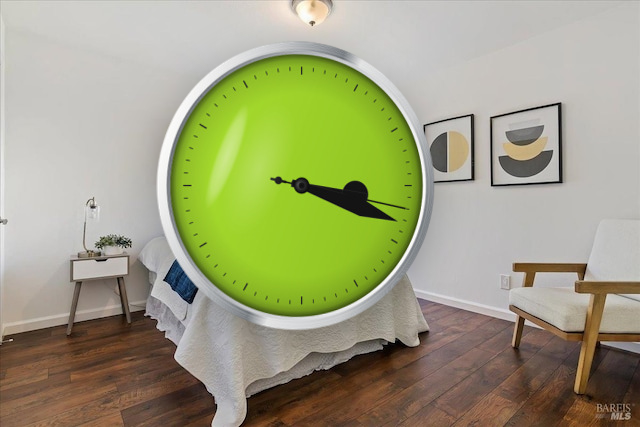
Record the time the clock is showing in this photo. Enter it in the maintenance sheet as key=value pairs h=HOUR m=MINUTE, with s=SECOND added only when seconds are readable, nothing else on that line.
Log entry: h=3 m=18 s=17
